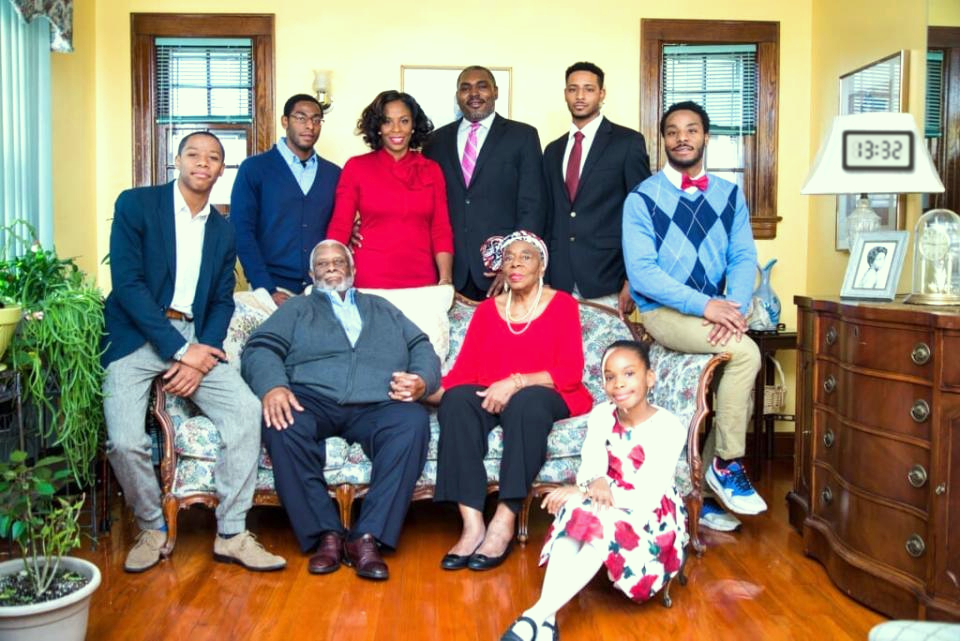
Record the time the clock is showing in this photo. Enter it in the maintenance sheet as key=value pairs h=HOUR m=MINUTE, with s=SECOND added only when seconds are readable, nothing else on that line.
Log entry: h=13 m=32
